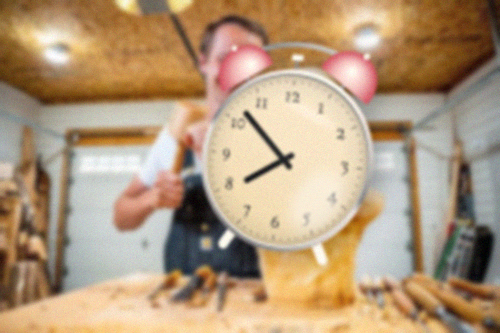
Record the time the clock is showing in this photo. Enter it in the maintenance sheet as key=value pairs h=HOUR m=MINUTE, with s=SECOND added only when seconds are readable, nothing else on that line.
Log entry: h=7 m=52
